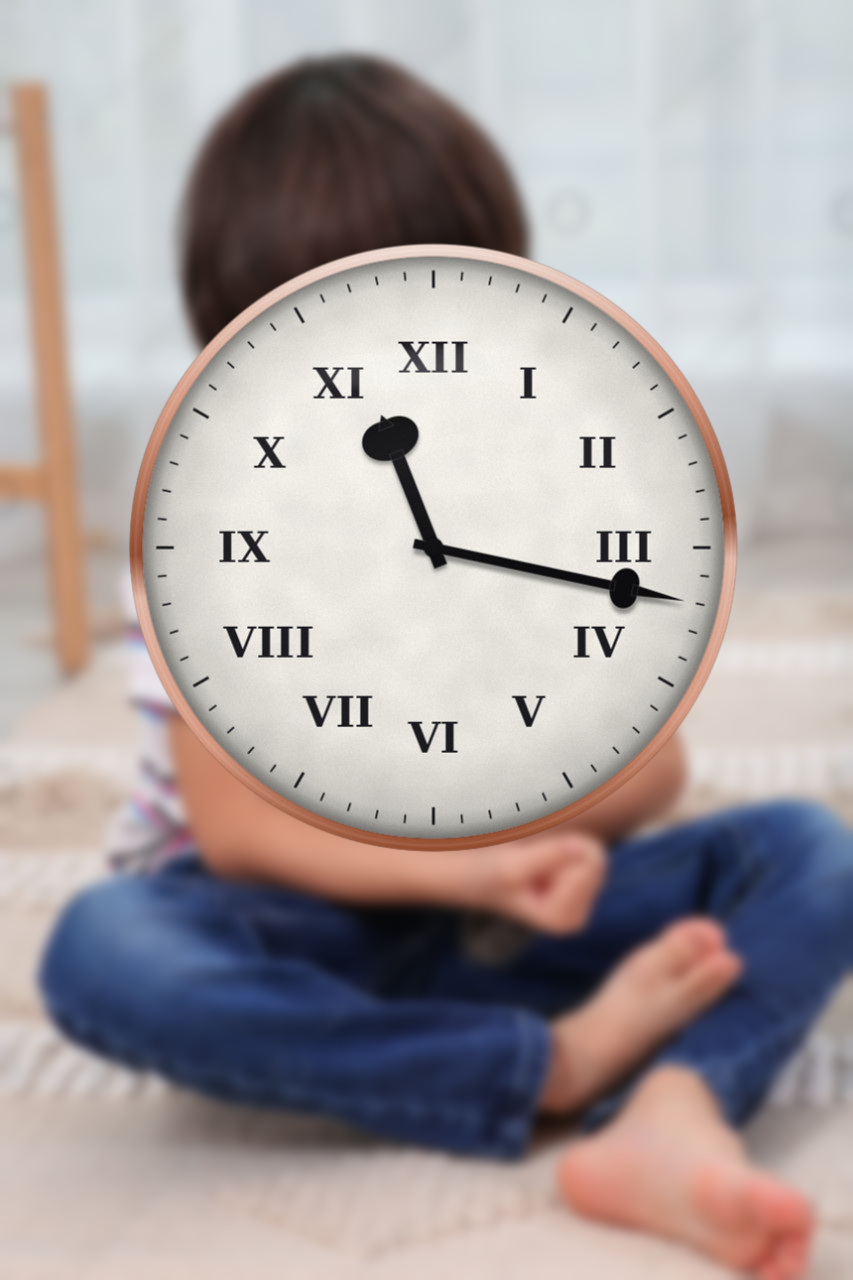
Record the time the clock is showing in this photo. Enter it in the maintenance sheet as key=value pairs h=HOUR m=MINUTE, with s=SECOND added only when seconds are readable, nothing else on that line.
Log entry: h=11 m=17
